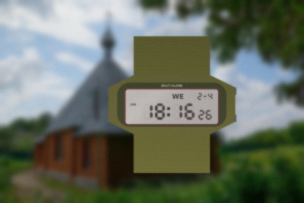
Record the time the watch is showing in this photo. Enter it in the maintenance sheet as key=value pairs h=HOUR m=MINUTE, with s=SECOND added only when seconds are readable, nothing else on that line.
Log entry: h=18 m=16 s=26
